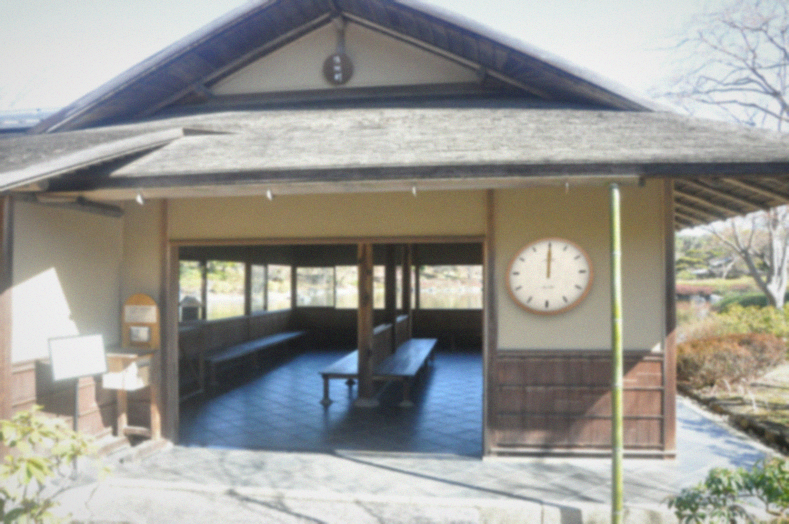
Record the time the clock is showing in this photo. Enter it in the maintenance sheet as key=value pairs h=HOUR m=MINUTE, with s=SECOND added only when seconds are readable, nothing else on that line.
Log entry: h=12 m=0
